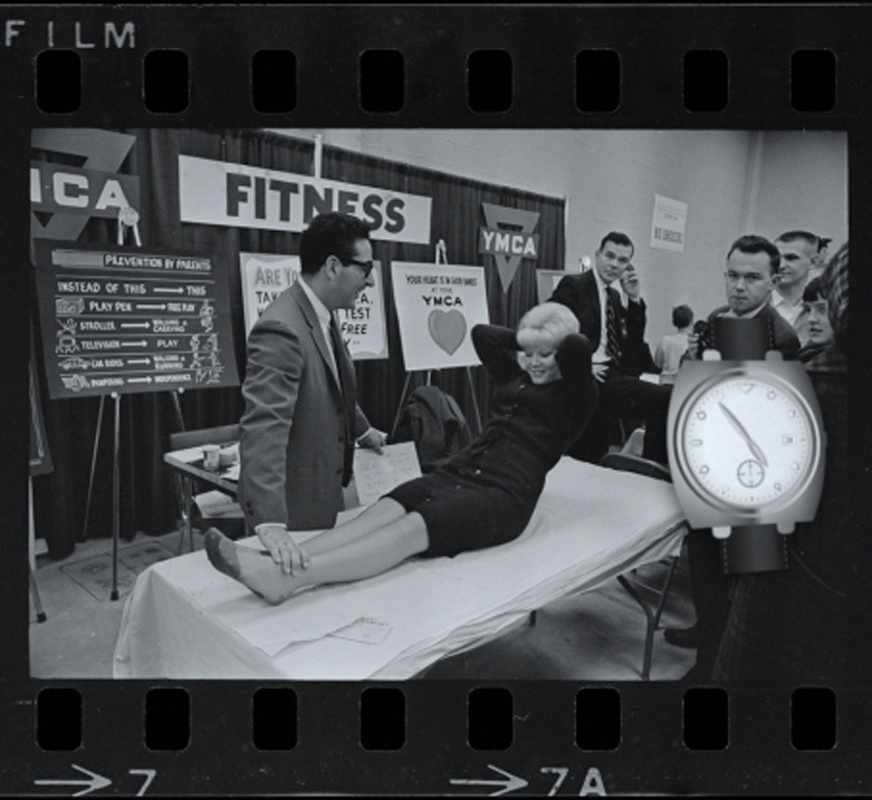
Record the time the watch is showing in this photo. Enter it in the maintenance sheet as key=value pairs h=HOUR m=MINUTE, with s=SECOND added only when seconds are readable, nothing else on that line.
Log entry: h=4 m=54
